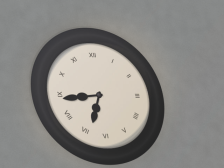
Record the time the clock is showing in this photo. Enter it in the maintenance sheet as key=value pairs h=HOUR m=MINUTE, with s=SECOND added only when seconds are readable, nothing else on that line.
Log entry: h=6 m=44
